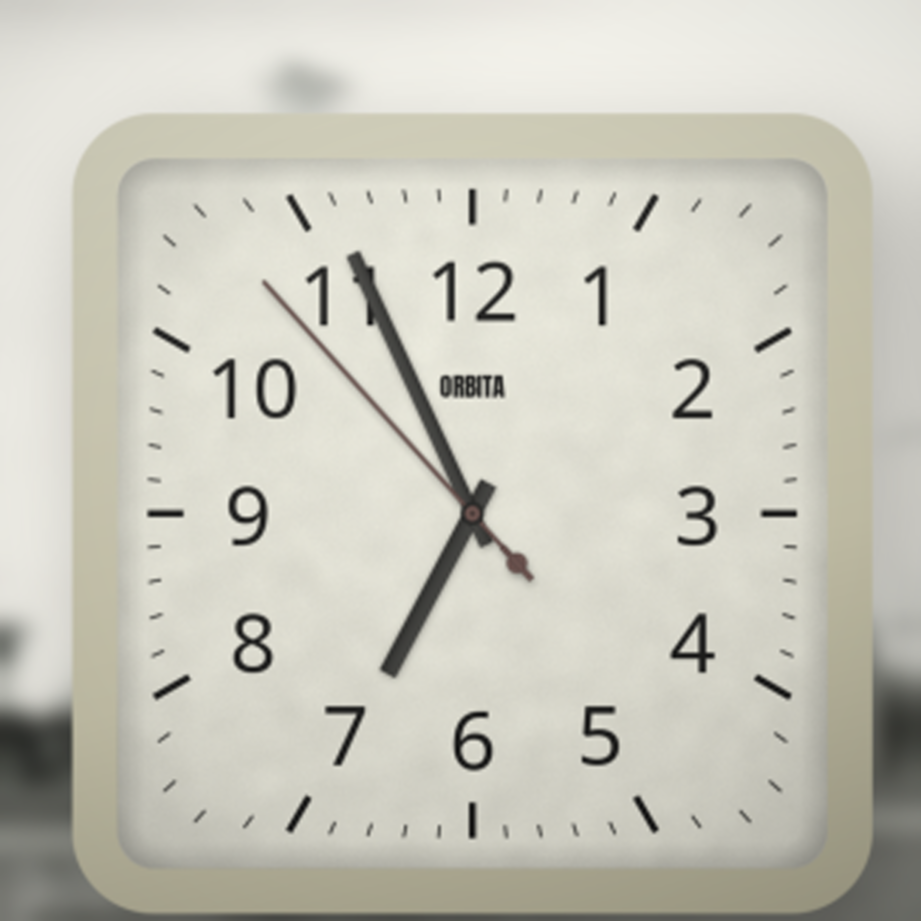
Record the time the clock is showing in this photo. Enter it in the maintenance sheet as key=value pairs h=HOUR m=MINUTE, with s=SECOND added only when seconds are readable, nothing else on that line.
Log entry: h=6 m=55 s=53
